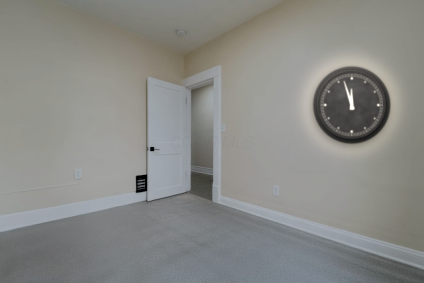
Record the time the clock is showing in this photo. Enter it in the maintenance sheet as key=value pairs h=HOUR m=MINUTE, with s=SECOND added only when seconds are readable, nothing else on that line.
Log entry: h=11 m=57
